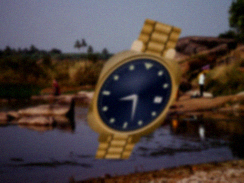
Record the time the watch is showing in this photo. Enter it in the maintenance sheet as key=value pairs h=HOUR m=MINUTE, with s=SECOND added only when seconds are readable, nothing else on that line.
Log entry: h=8 m=28
